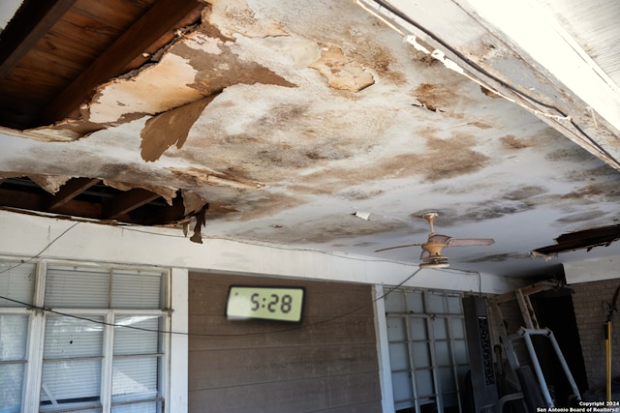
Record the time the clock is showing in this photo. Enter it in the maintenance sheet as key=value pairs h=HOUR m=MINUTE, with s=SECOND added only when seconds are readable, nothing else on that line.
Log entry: h=5 m=28
